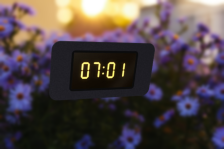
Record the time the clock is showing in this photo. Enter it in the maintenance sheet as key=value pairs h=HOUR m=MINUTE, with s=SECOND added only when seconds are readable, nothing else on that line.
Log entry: h=7 m=1
